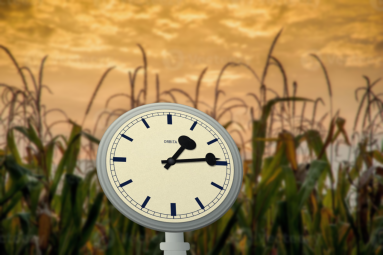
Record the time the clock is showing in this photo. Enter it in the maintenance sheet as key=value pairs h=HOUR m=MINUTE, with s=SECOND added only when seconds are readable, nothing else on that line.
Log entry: h=1 m=14
